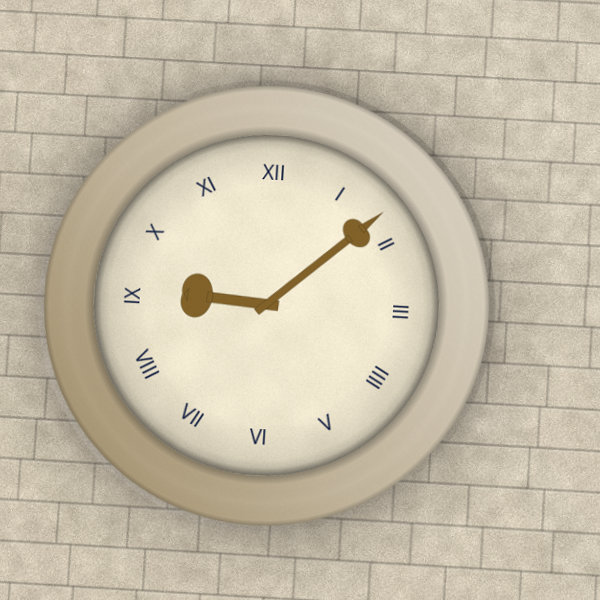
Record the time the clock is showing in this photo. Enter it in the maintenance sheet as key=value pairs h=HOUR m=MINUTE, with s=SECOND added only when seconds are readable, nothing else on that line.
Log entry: h=9 m=8
